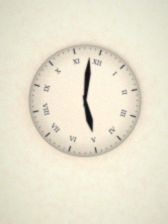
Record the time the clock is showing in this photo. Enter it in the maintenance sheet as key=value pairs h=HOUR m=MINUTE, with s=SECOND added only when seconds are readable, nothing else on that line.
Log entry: h=4 m=58
